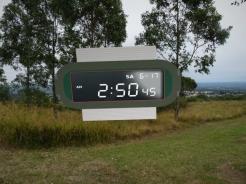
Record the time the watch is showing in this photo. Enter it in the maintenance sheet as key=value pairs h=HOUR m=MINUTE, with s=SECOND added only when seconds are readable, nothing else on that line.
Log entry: h=2 m=50 s=45
